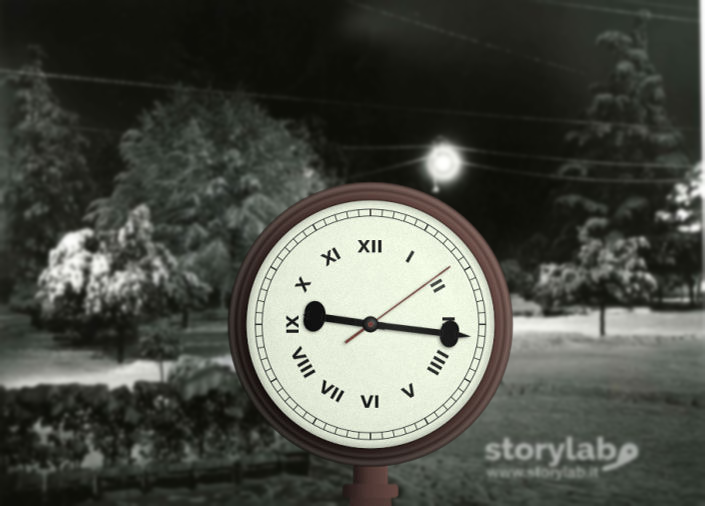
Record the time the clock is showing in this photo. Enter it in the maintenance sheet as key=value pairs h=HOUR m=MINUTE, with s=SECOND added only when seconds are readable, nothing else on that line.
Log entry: h=9 m=16 s=9
